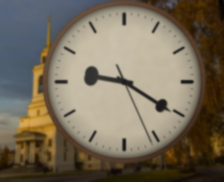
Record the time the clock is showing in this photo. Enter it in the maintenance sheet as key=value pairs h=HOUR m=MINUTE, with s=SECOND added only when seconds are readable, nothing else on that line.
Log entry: h=9 m=20 s=26
